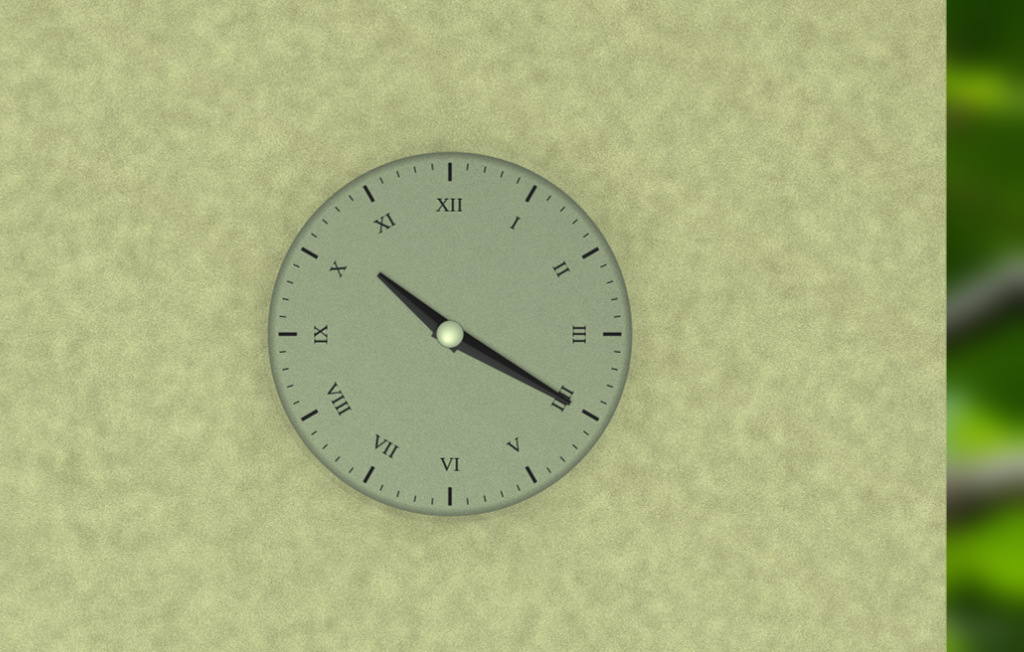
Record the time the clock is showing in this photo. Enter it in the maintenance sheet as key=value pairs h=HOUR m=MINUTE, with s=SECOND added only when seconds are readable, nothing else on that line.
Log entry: h=10 m=20
